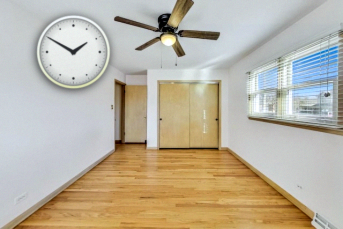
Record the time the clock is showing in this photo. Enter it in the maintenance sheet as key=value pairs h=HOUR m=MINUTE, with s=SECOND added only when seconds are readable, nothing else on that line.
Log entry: h=1 m=50
